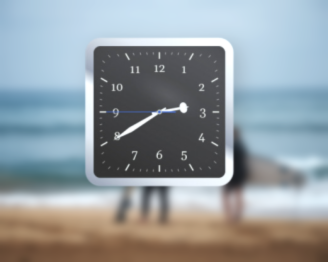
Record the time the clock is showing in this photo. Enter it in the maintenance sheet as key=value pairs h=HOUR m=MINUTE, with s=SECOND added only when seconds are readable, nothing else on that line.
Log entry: h=2 m=39 s=45
